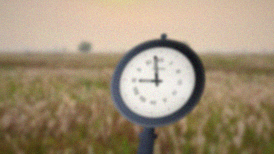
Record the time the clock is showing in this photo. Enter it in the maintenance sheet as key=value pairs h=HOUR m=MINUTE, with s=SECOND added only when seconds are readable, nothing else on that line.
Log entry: h=8 m=58
